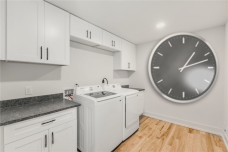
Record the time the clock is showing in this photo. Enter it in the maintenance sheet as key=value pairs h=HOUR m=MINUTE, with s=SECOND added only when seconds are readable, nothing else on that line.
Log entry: h=1 m=12
